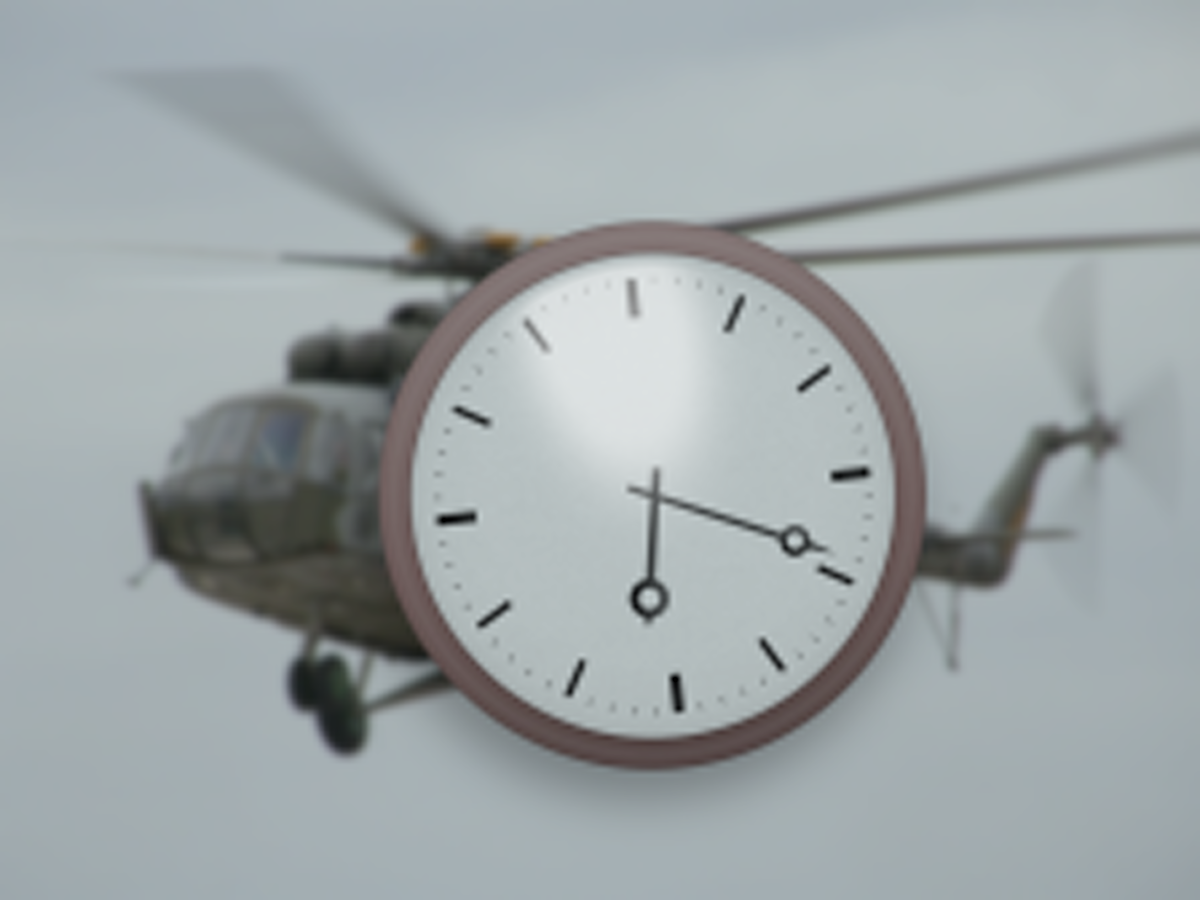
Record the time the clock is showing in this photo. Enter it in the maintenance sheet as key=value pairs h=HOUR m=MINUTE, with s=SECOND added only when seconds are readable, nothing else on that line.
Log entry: h=6 m=19
